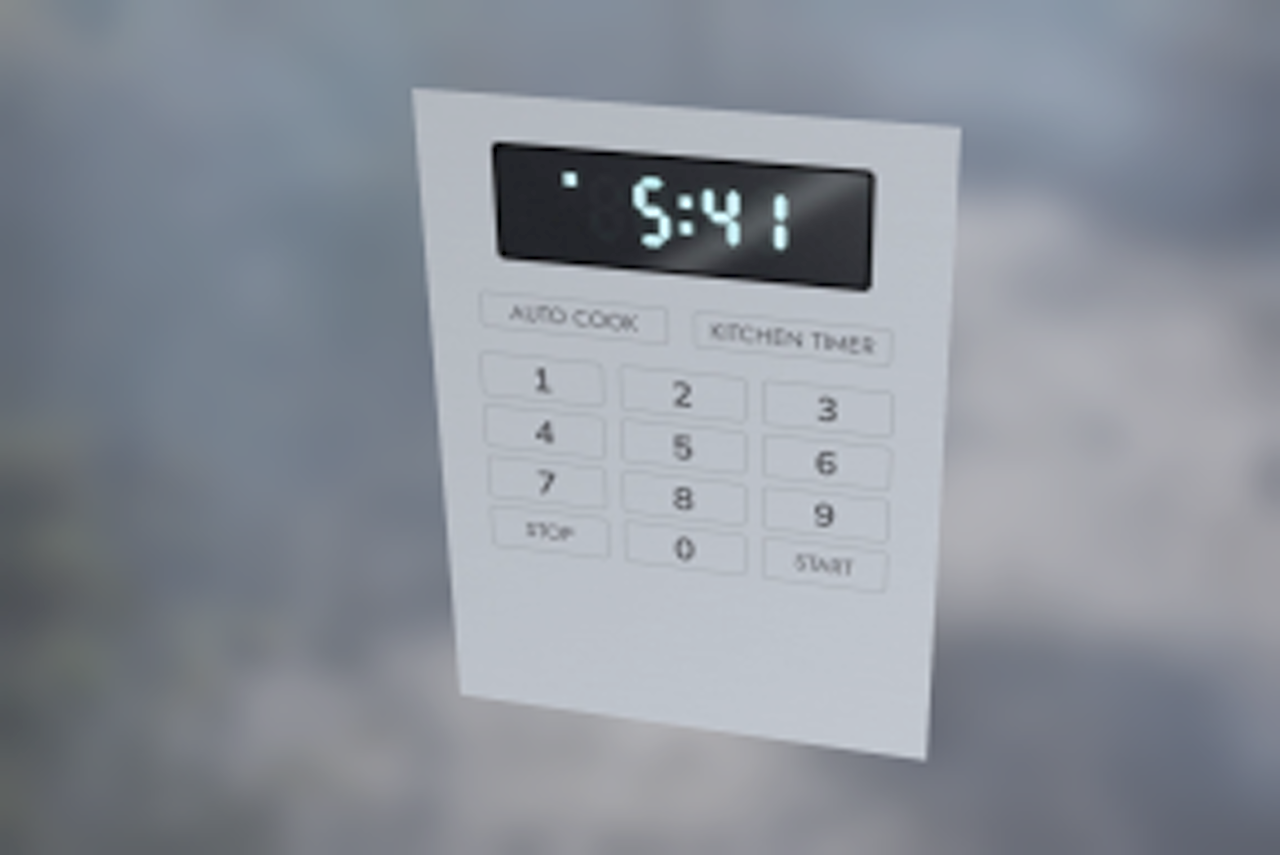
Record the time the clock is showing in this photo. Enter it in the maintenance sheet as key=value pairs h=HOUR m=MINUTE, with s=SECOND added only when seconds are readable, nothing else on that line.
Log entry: h=5 m=41
